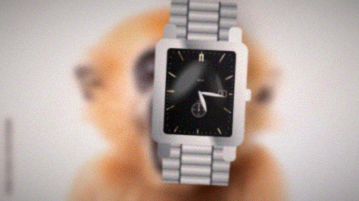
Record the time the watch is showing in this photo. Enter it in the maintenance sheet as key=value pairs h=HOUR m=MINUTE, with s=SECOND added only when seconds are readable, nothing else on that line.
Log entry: h=5 m=16
